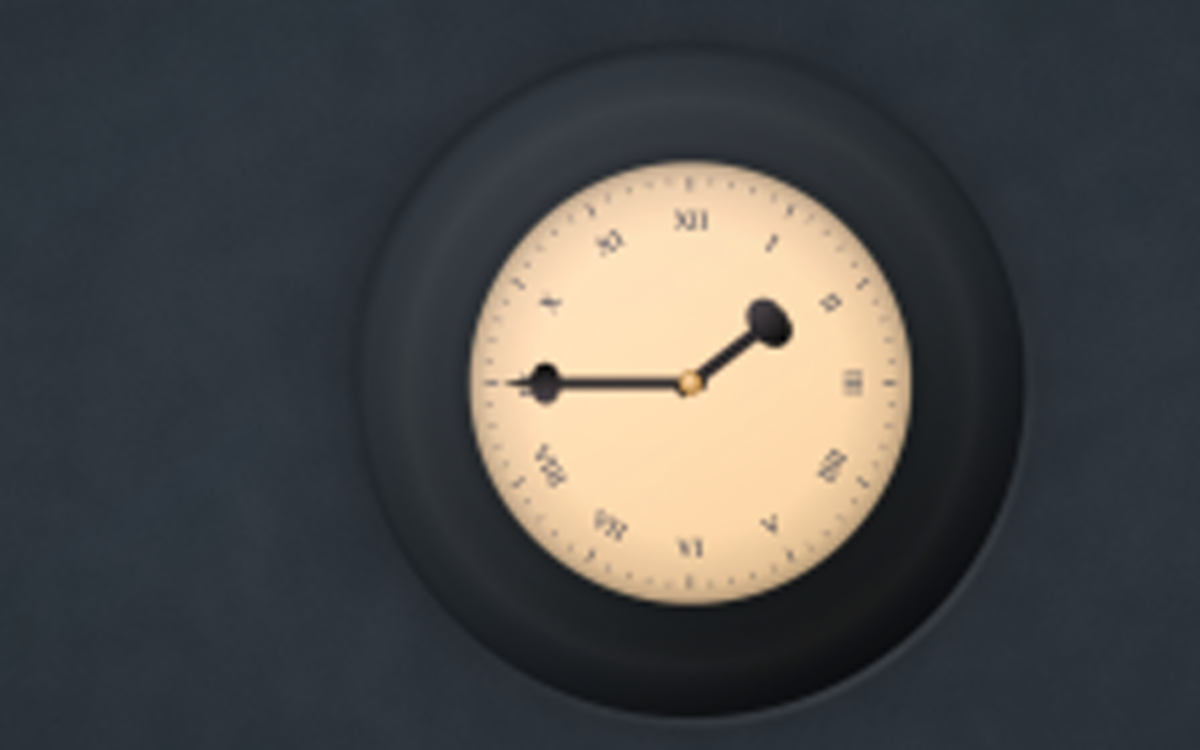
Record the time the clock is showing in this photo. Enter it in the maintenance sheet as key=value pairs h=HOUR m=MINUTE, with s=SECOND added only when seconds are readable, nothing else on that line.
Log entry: h=1 m=45
